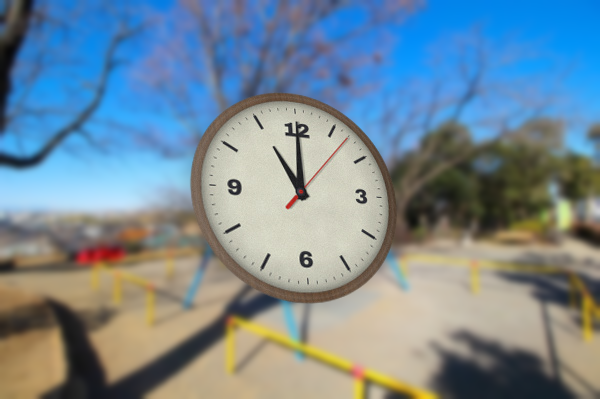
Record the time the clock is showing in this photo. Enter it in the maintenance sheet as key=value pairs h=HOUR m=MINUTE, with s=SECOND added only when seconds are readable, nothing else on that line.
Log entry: h=11 m=0 s=7
